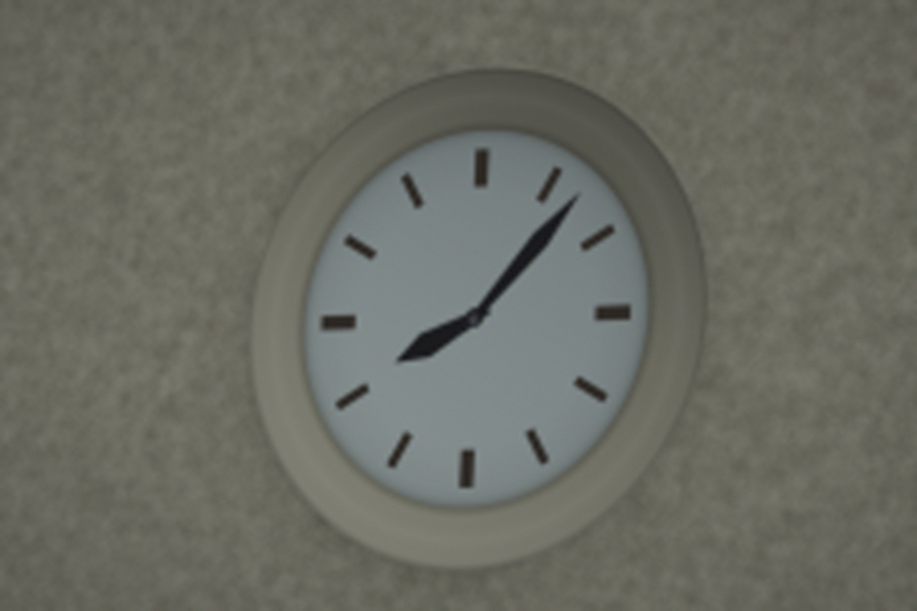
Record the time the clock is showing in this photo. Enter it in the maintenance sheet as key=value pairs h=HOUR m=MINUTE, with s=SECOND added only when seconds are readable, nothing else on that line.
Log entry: h=8 m=7
